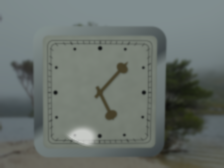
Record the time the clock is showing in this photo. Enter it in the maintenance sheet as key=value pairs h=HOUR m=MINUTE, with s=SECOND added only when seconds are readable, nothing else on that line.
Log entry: h=5 m=7
